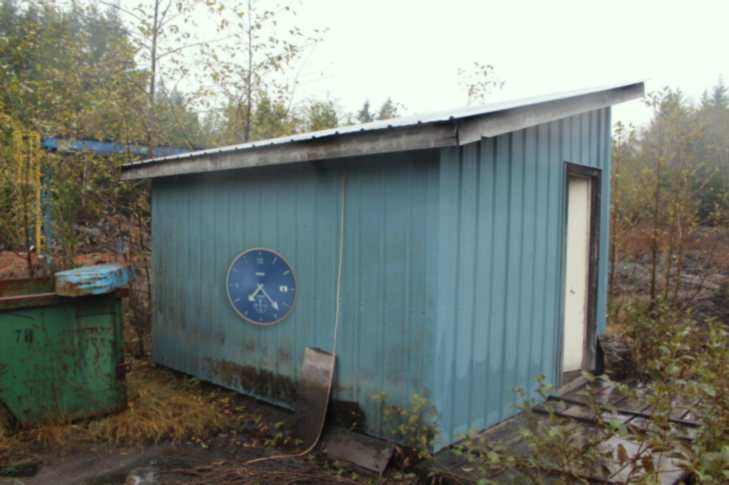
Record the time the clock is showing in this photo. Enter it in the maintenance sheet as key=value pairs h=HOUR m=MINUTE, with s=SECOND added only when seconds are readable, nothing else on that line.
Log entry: h=7 m=23
